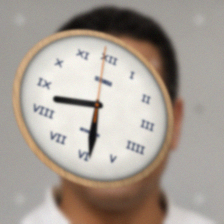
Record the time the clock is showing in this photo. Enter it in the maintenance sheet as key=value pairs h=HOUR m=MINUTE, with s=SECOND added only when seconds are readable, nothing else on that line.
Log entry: h=8 m=28 s=59
